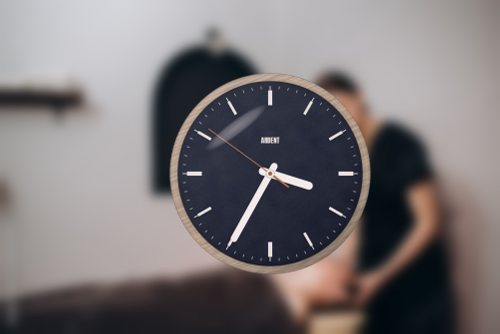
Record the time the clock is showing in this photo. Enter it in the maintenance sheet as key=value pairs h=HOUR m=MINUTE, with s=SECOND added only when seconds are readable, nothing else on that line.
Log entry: h=3 m=34 s=51
